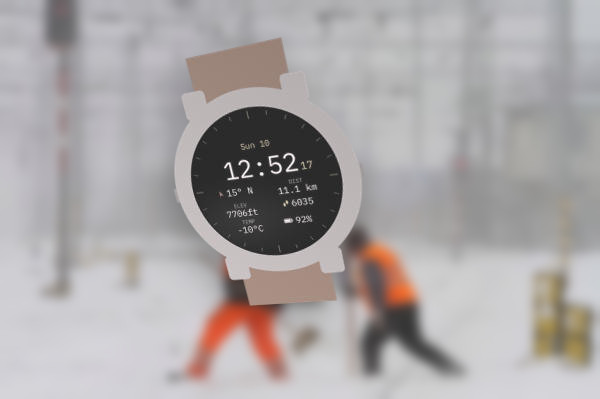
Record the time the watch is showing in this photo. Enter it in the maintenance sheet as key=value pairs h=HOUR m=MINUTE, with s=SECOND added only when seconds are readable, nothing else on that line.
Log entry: h=12 m=52 s=17
